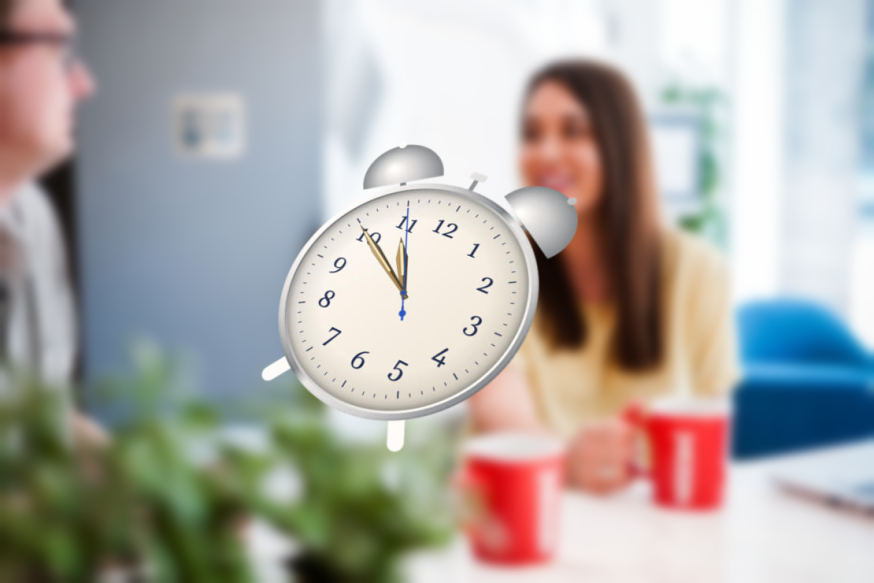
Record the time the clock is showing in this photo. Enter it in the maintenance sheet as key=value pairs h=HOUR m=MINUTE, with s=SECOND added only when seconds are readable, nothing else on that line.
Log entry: h=10 m=49 s=55
